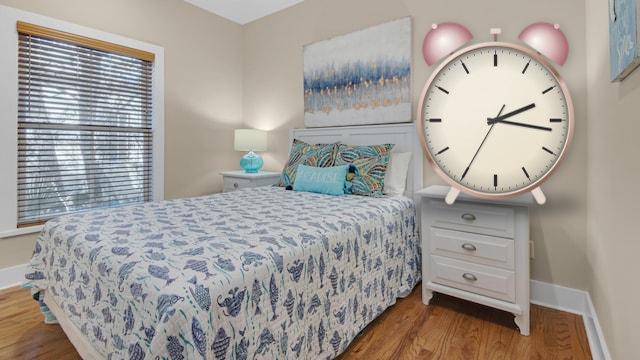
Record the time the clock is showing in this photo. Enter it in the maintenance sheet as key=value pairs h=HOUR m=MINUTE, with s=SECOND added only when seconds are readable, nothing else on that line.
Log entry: h=2 m=16 s=35
